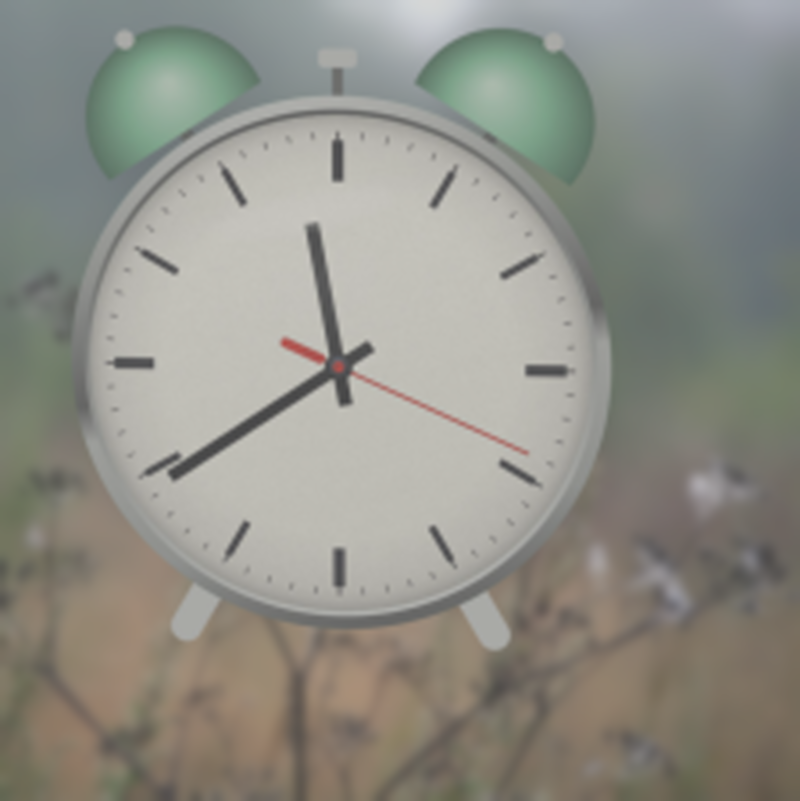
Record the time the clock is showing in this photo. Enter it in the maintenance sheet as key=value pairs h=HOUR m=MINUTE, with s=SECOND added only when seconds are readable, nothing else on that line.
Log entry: h=11 m=39 s=19
